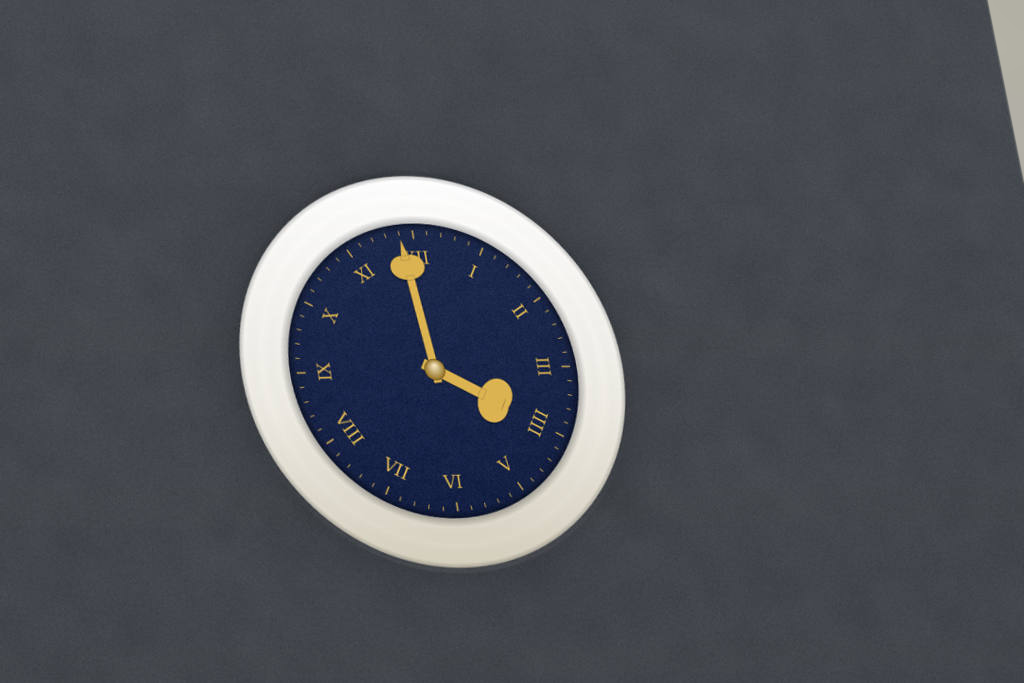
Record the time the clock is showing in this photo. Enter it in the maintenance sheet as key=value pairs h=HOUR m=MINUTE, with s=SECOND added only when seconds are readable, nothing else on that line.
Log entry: h=3 m=59
